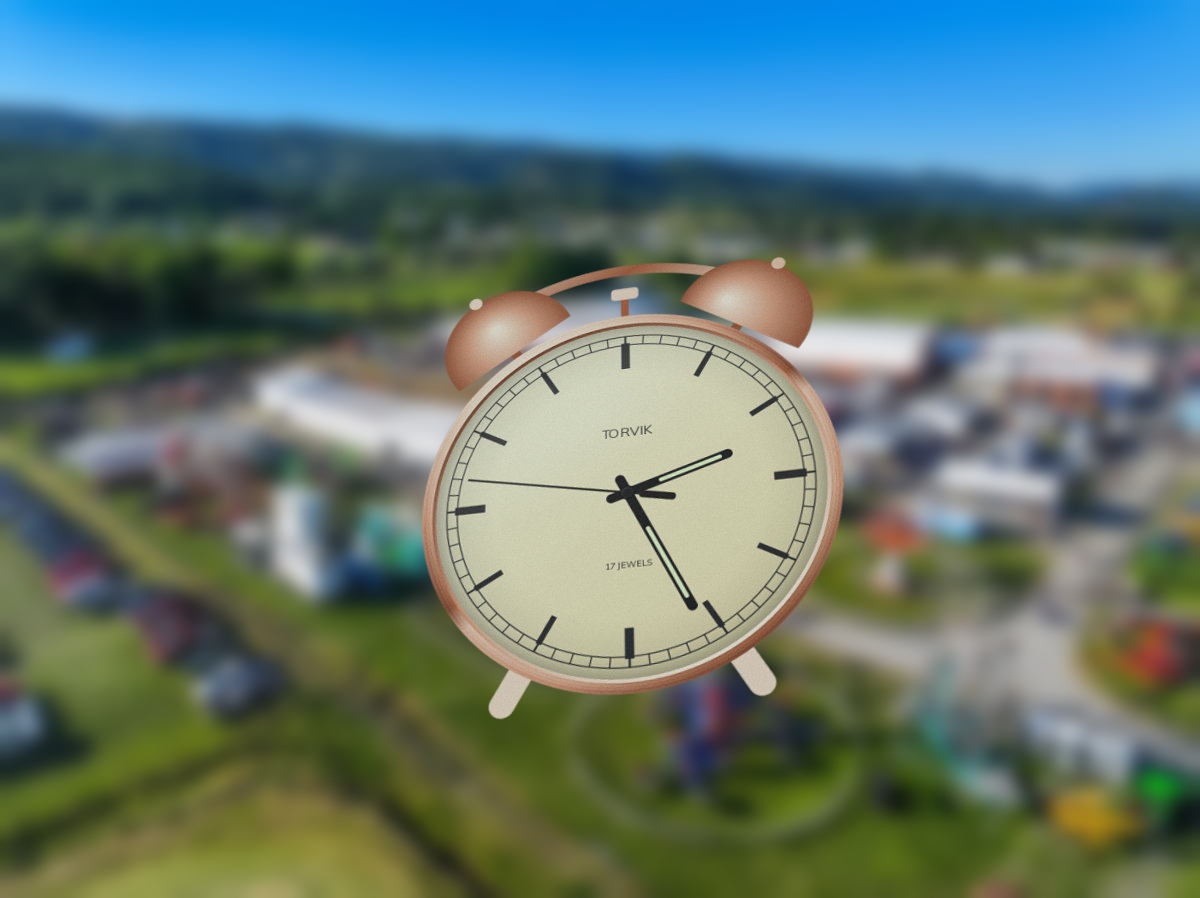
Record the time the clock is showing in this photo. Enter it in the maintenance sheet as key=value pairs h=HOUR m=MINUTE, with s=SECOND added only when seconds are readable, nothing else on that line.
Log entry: h=2 m=25 s=47
